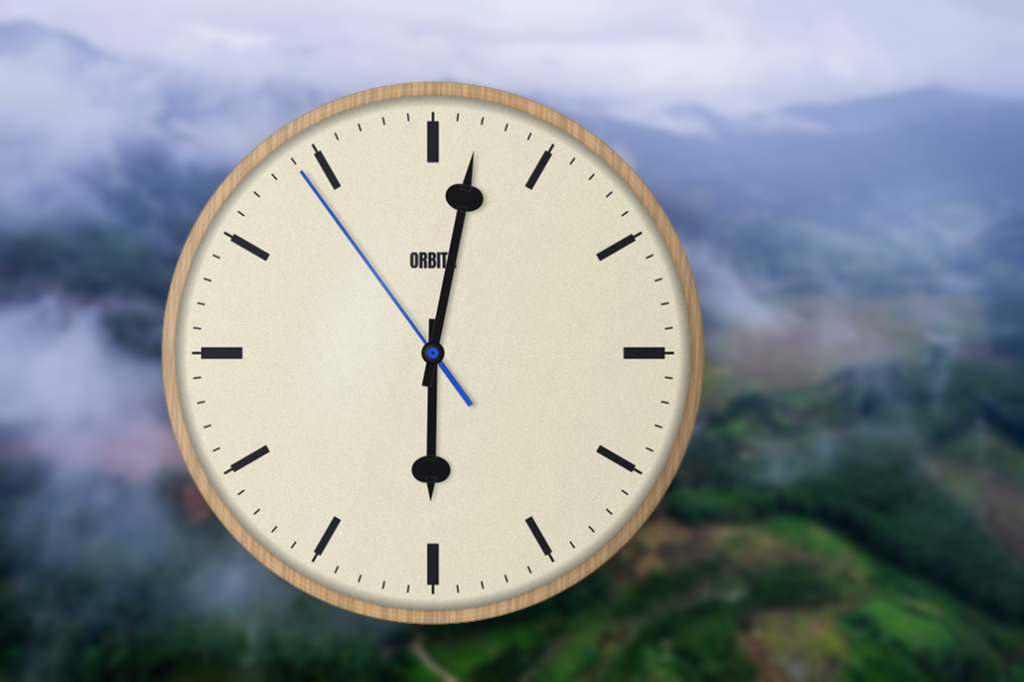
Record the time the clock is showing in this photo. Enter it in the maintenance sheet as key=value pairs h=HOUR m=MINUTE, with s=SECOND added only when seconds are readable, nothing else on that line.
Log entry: h=6 m=1 s=54
